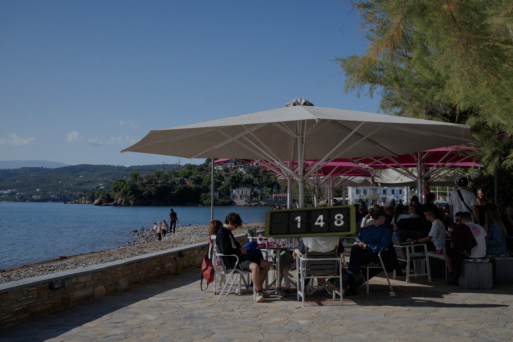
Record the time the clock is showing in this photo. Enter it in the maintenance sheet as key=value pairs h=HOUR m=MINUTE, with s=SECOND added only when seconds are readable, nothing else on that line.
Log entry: h=1 m=48
